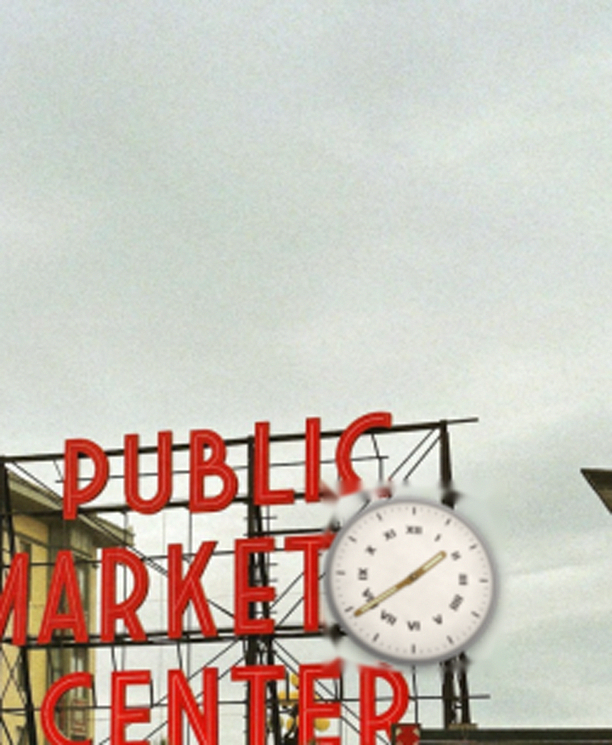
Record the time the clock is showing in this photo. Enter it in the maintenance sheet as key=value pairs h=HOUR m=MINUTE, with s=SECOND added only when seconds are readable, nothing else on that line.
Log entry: h=1 m=39
